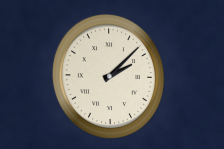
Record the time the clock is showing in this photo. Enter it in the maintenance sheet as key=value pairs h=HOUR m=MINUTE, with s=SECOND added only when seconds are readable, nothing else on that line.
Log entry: h=2 m=8
